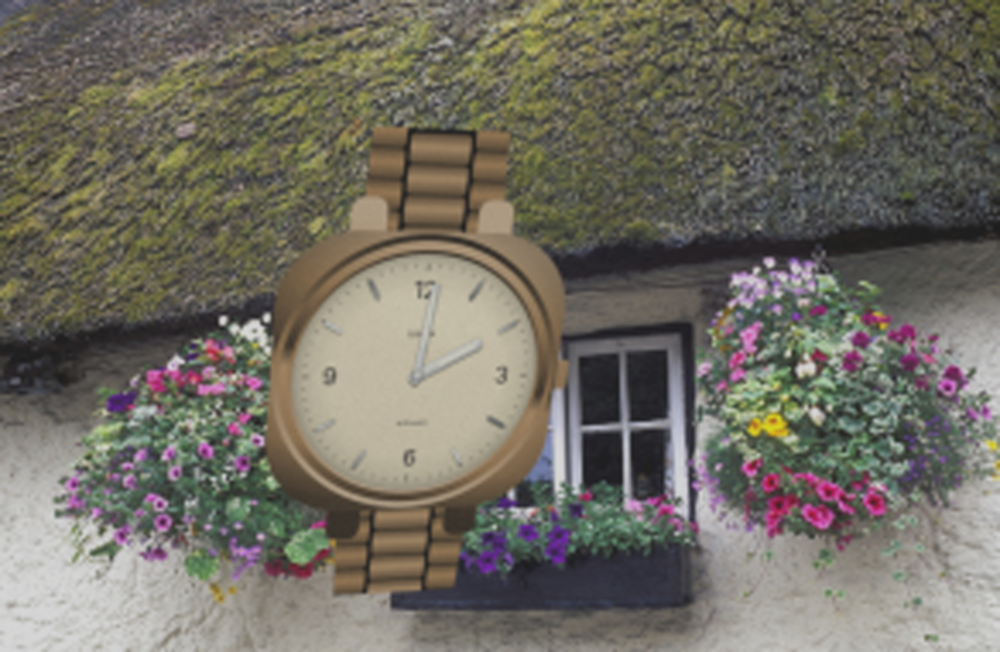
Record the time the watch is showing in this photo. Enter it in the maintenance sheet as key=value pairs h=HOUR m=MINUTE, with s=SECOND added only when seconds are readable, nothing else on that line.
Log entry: h=2 m=1
